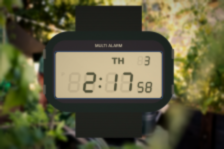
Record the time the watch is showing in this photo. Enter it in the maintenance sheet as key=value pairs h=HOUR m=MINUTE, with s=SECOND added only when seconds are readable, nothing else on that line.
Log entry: h=2 m=17 s=58
